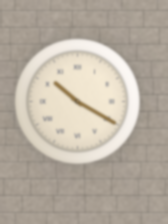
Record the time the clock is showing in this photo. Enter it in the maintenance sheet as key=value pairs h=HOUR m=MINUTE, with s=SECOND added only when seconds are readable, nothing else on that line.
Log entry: h=10 m=20
